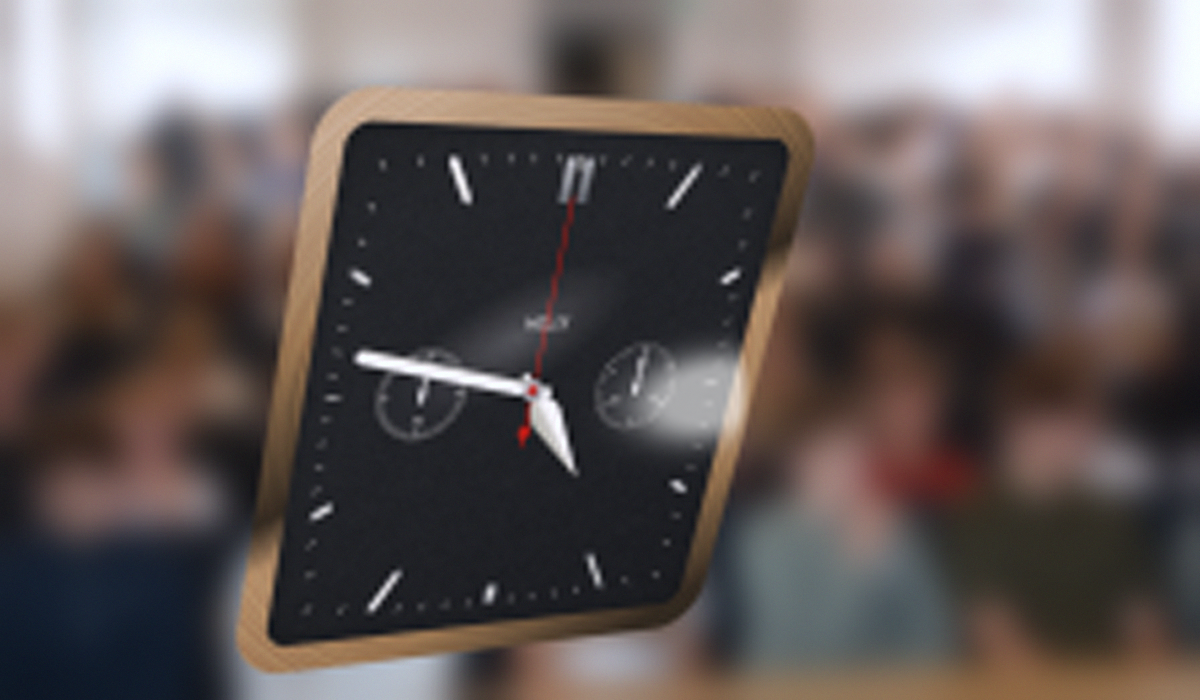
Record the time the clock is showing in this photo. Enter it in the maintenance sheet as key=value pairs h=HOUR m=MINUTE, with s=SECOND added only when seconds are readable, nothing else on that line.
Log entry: h=4 m=47
